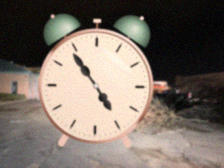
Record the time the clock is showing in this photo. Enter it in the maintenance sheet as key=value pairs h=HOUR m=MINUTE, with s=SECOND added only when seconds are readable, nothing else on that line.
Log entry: h=4 m=54
